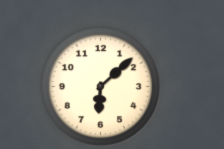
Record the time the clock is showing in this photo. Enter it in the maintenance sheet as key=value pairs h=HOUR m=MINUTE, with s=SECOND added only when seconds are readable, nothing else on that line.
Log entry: h=6 m=8
